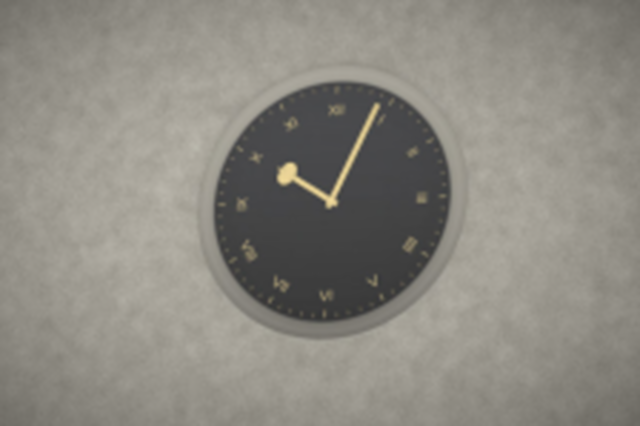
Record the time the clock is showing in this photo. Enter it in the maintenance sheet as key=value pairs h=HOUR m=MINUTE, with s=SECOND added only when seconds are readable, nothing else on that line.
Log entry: h=10 m=4
